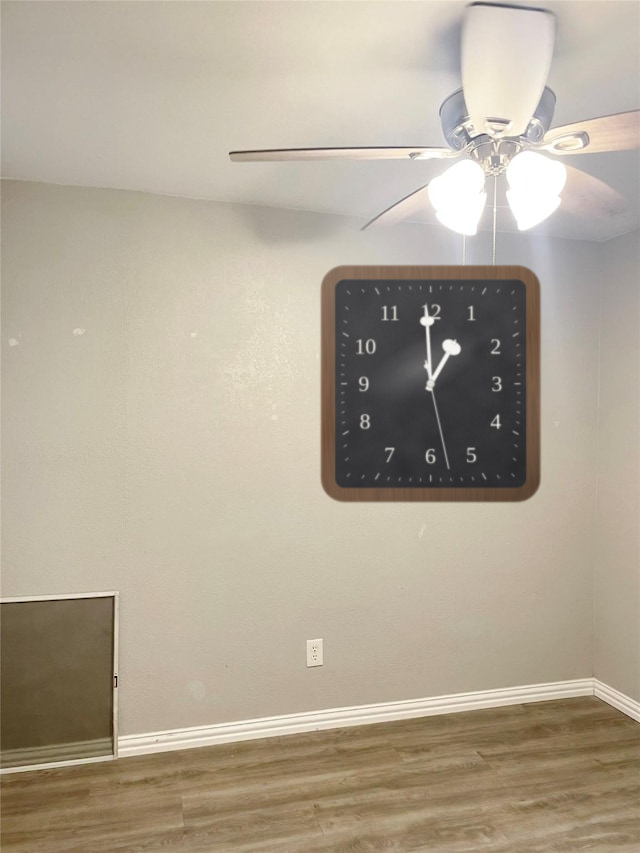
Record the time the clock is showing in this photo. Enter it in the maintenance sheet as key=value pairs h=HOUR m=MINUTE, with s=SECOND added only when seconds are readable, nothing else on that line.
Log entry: h=12 m=59 s=28
